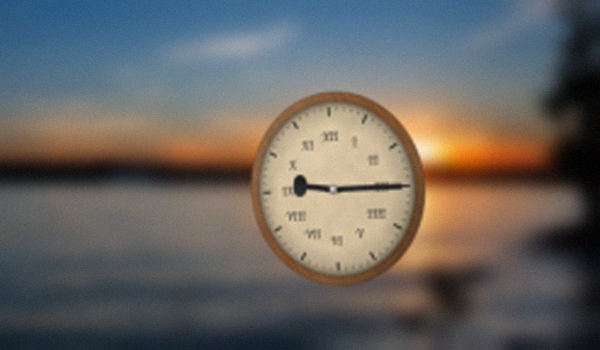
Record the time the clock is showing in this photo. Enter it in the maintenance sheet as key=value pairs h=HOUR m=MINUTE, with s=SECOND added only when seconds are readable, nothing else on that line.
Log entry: h=9 m=15
